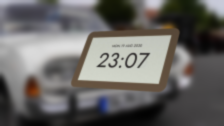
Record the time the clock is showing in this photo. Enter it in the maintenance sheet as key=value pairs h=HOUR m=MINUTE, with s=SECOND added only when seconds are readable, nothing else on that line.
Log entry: h=23 m=7
